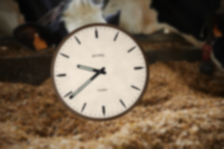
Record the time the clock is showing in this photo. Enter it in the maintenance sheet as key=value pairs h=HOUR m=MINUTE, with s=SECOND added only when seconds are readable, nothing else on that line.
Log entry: h=9 m=39
